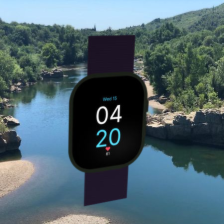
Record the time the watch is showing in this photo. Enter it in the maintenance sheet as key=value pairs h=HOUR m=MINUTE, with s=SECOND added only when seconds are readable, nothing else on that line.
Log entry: h=4 m=20
